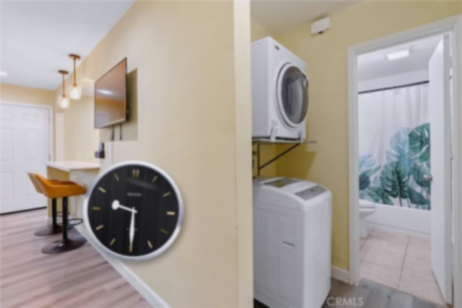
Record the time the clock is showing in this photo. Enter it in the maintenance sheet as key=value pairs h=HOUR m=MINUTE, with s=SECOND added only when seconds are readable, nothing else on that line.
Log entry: h=9 m=30
